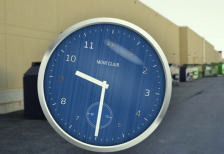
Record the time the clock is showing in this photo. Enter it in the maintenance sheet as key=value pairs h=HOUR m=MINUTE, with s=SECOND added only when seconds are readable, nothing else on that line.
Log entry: h=9 m=30
